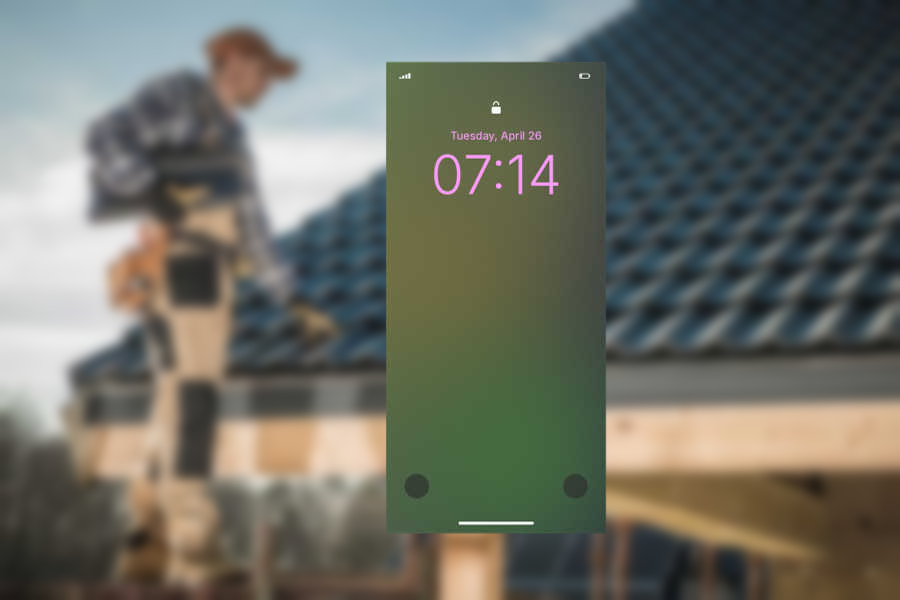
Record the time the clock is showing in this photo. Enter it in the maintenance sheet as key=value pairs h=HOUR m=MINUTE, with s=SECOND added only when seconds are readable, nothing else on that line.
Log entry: h=7 m=14
